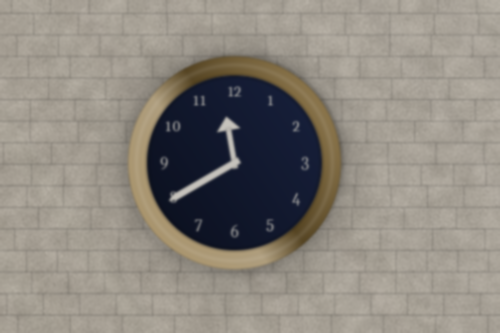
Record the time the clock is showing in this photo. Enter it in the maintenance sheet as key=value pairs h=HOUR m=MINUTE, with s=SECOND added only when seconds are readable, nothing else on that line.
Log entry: h=11 m=40
